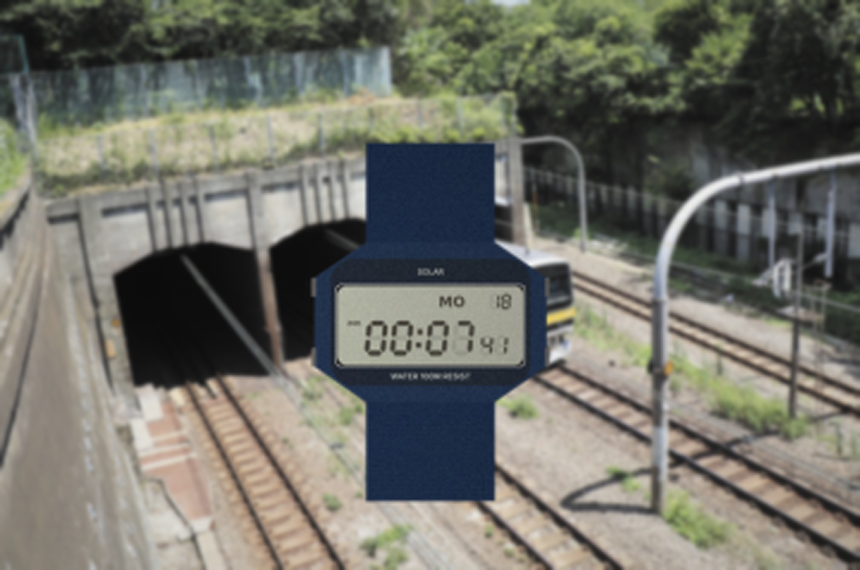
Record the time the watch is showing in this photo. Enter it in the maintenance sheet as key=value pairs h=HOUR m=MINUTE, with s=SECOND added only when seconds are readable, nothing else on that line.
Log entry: h=0 m=7 s=41
